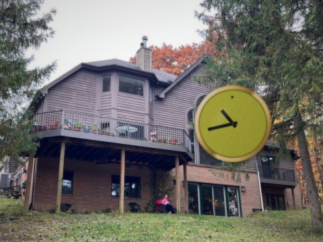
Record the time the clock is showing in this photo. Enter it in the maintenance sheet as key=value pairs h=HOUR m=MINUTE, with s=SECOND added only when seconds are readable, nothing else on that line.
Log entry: h=10 m=43
